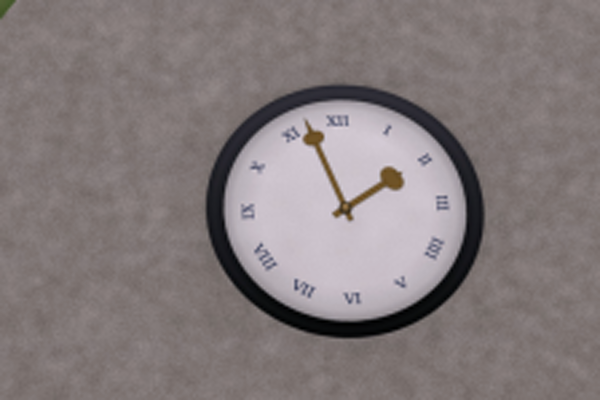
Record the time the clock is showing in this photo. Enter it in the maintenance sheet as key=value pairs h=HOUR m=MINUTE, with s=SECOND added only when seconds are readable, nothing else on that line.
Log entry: h=1 m=57
